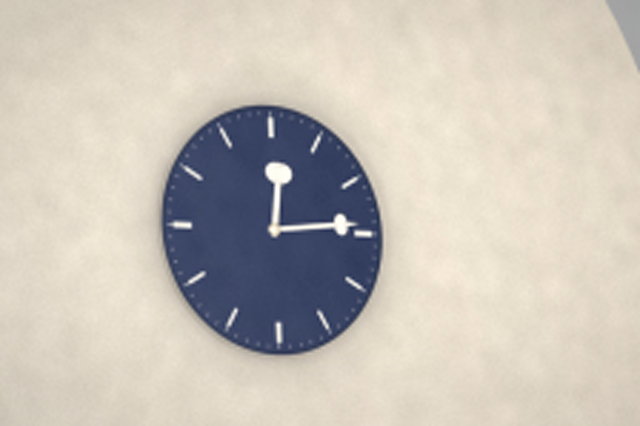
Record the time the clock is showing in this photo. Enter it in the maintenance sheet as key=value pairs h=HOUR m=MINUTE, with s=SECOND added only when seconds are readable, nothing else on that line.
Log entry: h=12 m=14
